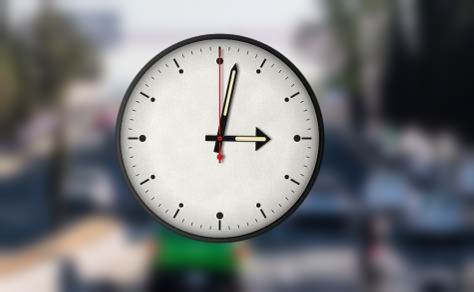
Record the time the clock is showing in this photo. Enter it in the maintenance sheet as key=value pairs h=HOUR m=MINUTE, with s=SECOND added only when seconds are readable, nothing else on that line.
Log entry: h=3 m=2 s=0
